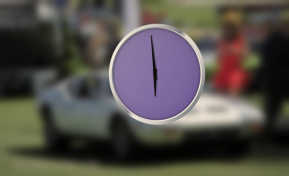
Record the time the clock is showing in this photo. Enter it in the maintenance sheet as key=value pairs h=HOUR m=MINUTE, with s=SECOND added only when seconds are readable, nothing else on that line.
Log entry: h=5 m=59
